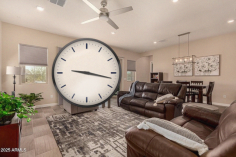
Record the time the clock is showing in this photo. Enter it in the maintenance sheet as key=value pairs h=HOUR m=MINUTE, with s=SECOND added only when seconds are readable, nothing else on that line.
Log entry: h=9 m=17
